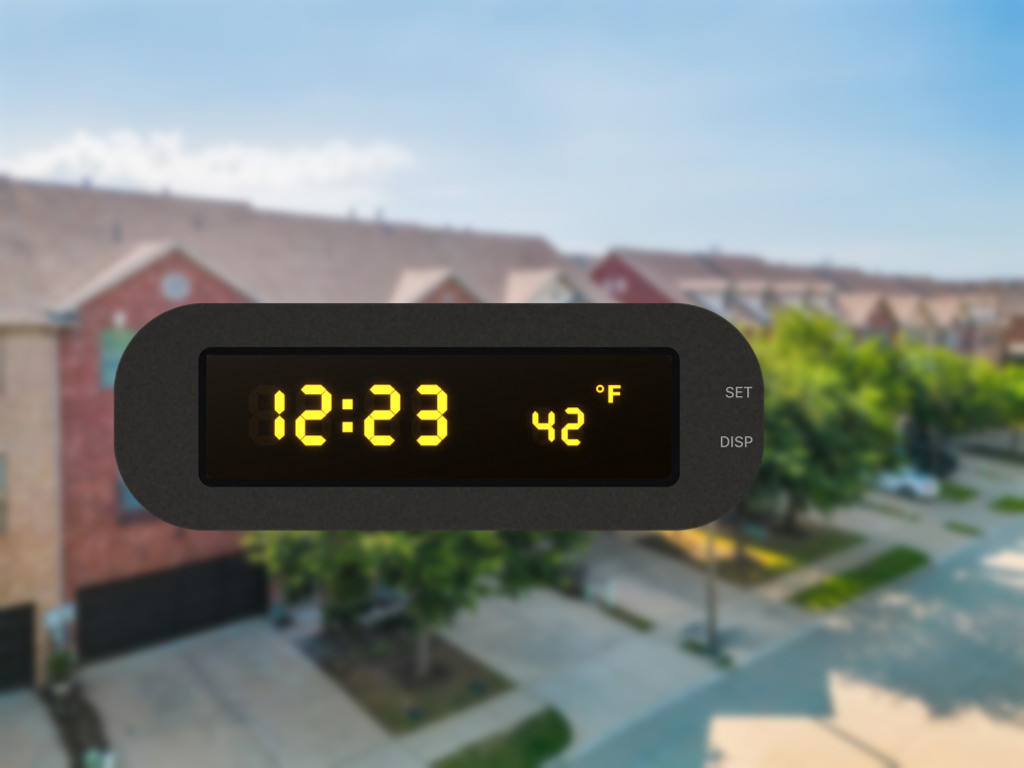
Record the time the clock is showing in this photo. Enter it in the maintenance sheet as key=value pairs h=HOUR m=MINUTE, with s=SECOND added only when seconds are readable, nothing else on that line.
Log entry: h=12 m=23
